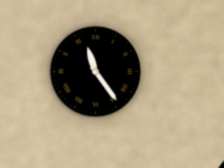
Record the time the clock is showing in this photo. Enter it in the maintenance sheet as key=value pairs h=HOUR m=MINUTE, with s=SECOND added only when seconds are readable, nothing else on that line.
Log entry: h=11 m=24
